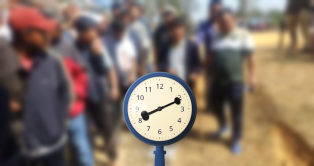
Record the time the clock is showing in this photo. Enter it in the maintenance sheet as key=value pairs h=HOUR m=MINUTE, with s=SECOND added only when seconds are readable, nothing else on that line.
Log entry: h=8 m=11
